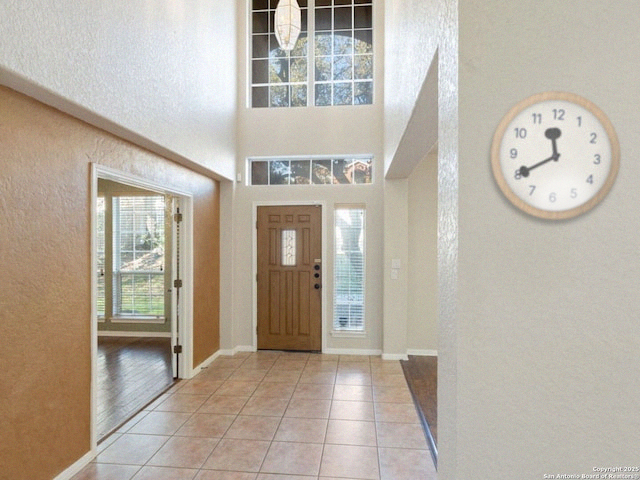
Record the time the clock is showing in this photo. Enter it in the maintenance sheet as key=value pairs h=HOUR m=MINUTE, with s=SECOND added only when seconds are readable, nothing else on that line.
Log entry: h=11 m=40
